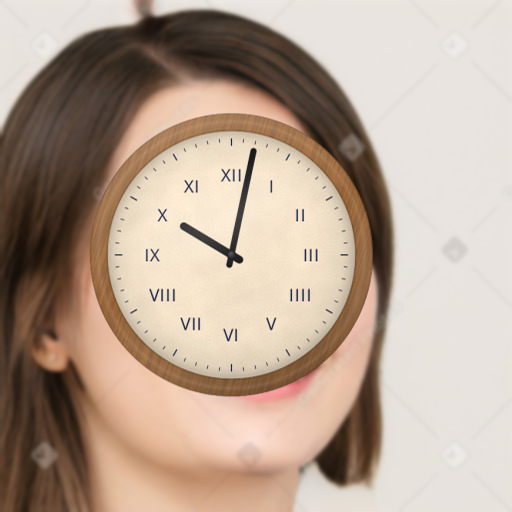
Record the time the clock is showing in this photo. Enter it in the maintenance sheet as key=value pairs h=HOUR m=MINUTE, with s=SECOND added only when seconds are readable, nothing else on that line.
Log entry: h=10 m=2
